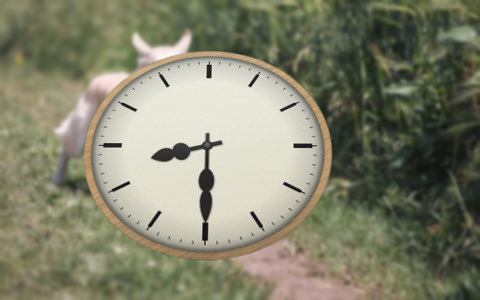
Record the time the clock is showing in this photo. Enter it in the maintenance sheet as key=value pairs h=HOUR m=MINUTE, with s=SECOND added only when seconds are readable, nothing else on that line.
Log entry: h=8 m=30
